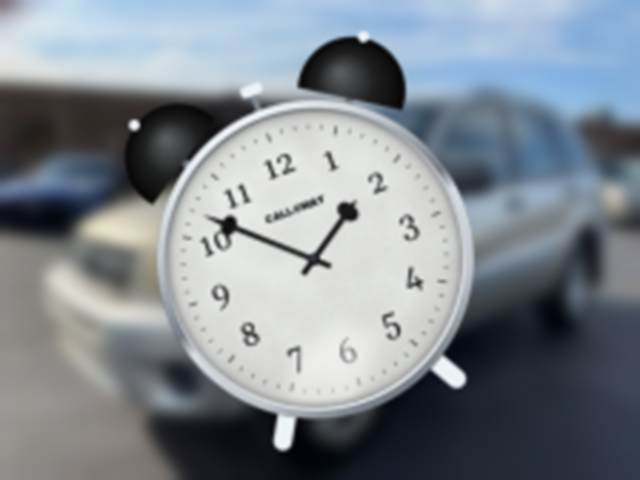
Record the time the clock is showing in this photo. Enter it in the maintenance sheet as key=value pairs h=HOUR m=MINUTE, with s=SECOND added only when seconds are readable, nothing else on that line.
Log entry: h=1 m=52
